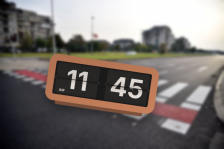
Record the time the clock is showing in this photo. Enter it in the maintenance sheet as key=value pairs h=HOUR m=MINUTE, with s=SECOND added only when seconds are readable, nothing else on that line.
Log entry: h=11 m=45
